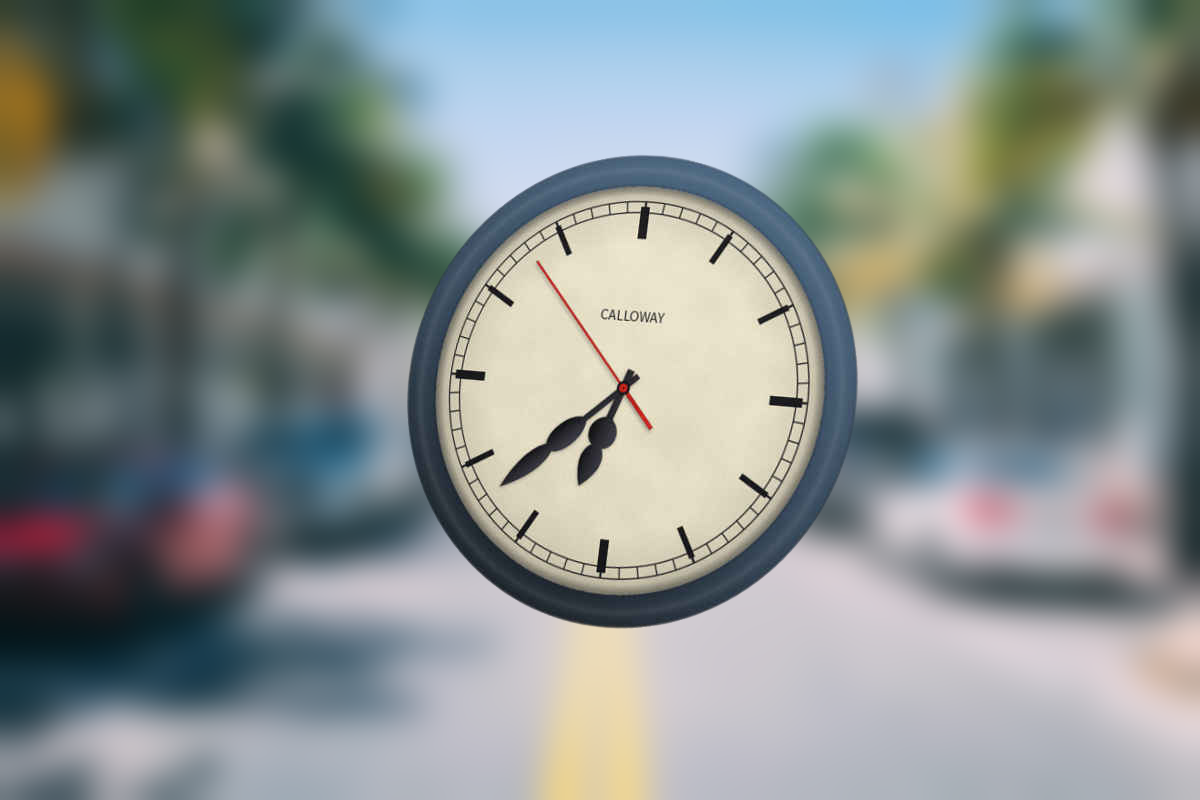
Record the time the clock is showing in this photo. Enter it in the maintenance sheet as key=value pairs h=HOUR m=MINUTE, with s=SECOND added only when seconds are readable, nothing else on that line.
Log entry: h=6 m=37 s=53
